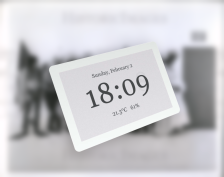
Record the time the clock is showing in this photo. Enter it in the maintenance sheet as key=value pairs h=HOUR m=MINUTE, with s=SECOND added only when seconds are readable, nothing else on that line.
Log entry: h=18 m=9
